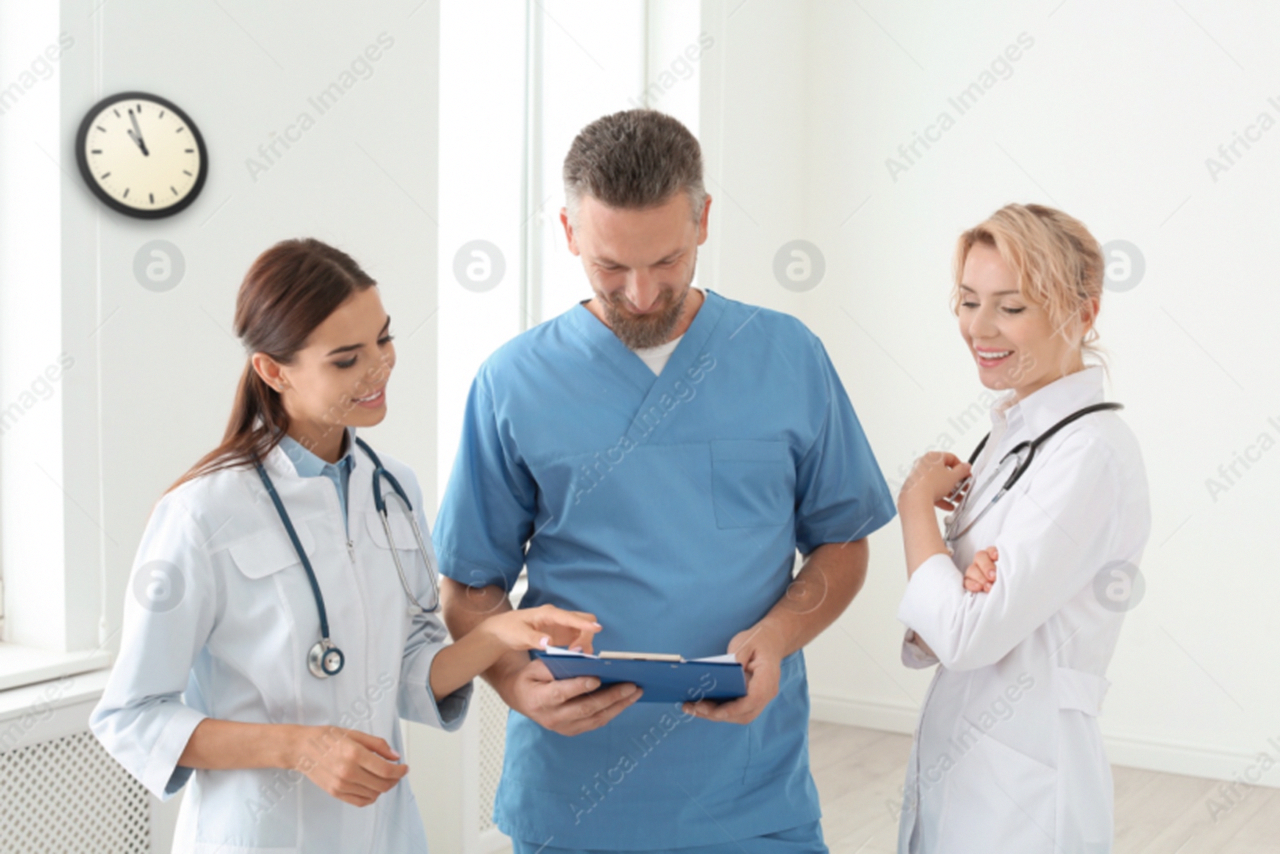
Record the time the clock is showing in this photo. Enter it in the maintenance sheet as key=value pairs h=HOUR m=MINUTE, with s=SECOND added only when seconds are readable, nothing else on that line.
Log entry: h=10 m=58
